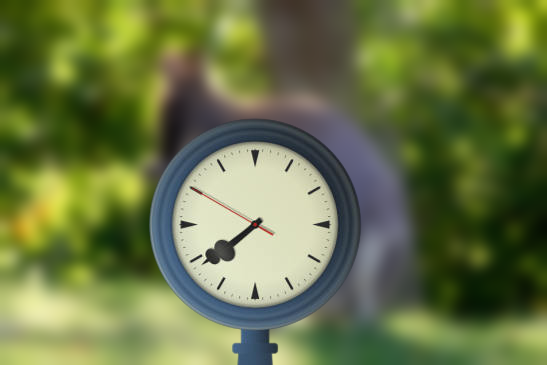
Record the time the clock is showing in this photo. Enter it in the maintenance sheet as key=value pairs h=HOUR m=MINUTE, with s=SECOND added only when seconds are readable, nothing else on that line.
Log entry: h=7 m=38 s=50
